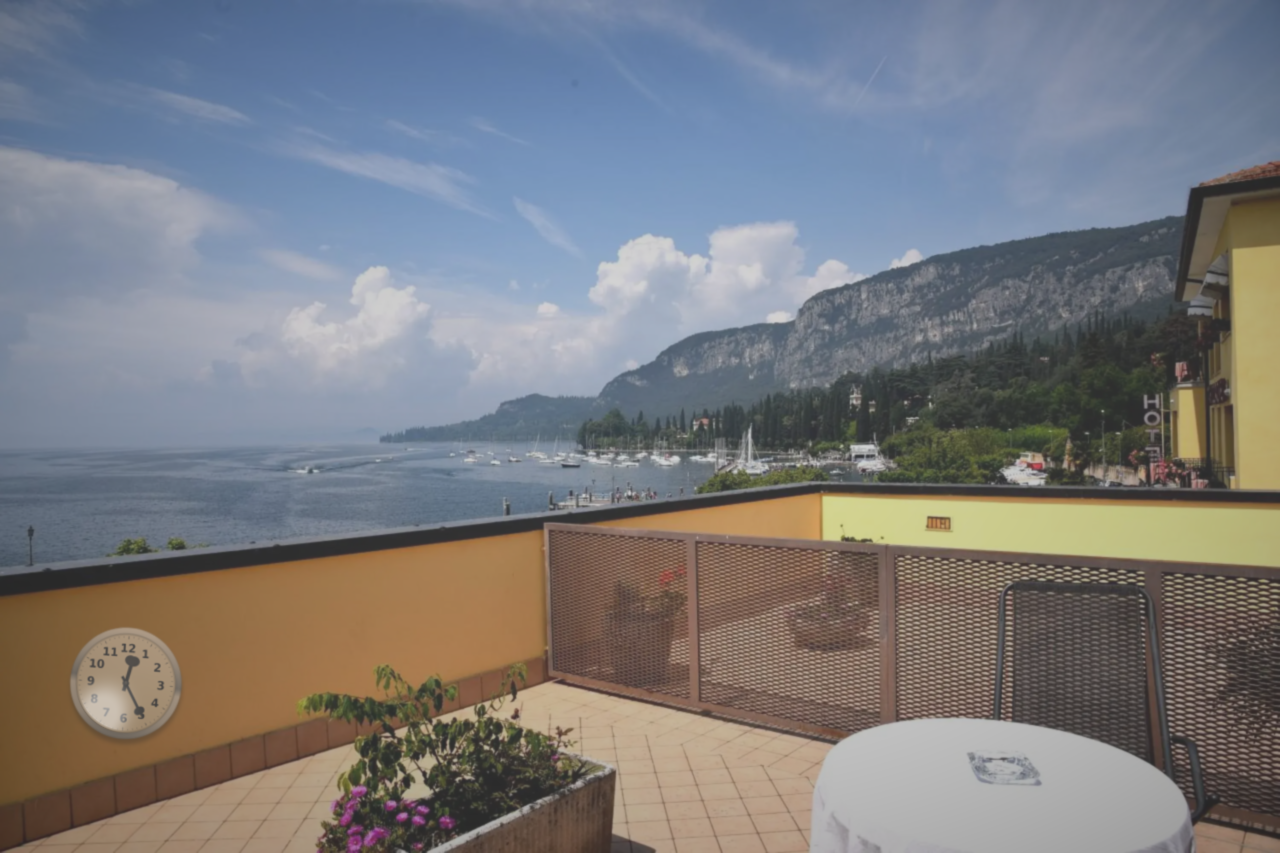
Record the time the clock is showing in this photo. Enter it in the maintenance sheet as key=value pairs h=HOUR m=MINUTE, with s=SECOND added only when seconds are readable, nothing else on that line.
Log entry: h=12 m=25
